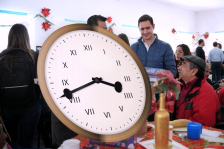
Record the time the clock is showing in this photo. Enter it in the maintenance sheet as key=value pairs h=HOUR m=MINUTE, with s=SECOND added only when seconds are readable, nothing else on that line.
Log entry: h=3 m=42
